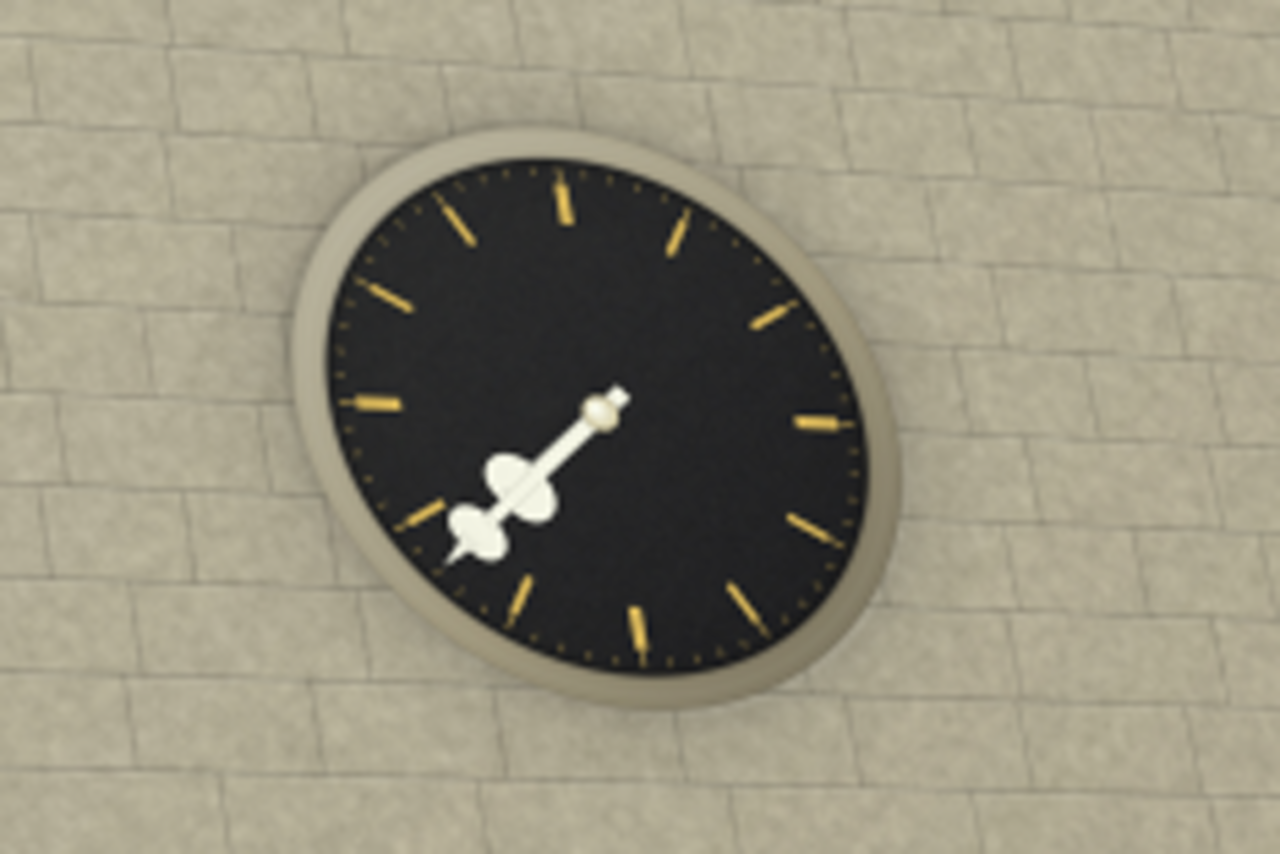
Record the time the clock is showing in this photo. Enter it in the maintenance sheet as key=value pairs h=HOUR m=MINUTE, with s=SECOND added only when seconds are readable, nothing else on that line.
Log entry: h=7 m=38
